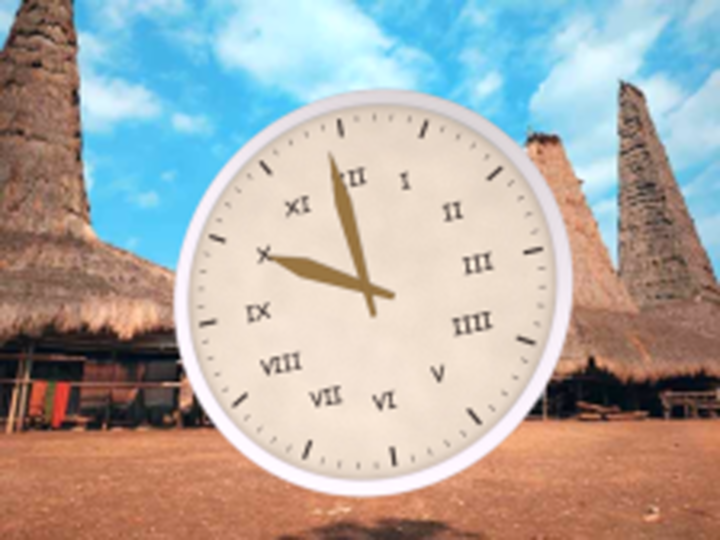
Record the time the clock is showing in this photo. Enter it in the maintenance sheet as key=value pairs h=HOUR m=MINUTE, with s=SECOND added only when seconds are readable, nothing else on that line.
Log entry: h=9 m=59
